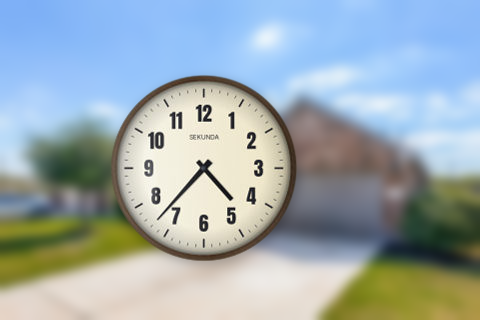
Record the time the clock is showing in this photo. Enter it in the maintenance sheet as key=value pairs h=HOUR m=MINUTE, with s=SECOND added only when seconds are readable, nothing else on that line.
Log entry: h=4 m=37
